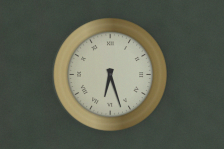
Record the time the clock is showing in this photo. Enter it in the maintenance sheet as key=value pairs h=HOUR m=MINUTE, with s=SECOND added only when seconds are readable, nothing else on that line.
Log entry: h=6 m=27
